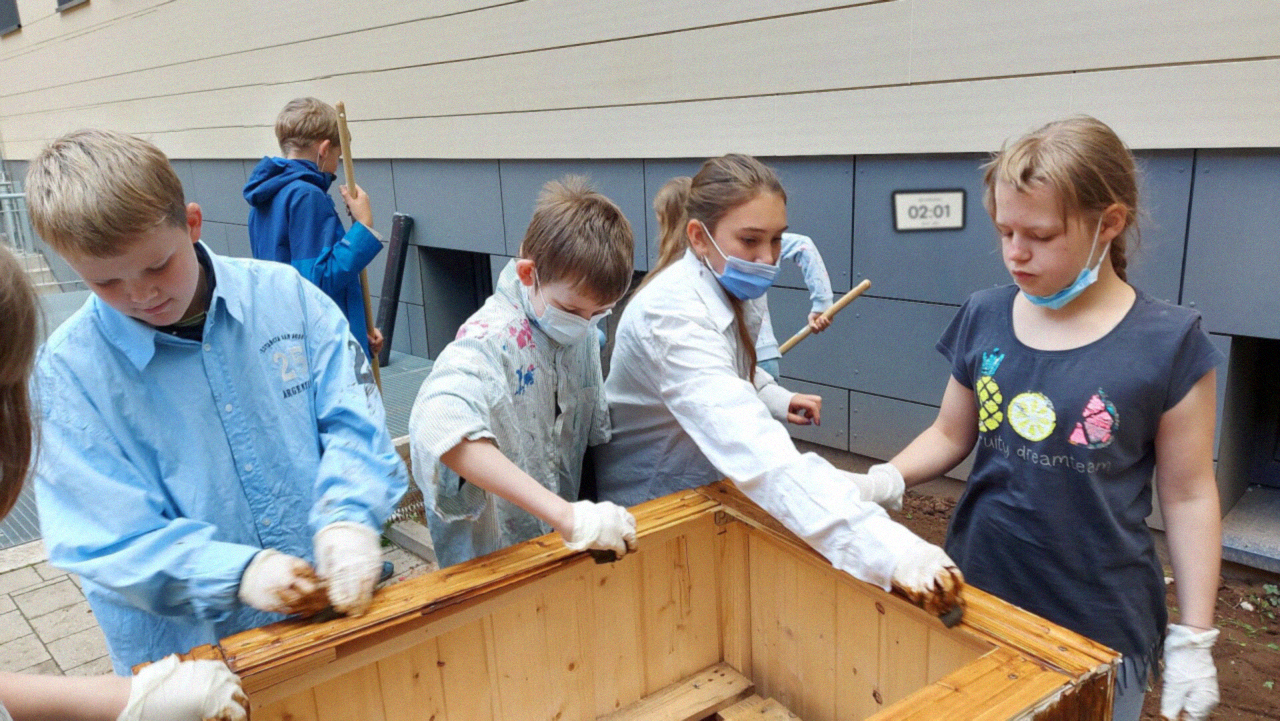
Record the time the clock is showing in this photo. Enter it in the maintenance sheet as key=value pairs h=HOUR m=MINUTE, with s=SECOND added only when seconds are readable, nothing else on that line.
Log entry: h=2 m=1
